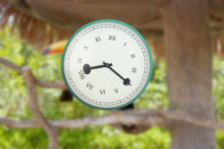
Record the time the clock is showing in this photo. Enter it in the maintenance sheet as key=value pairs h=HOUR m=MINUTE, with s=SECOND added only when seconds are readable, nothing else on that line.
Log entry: h=8 m=20
